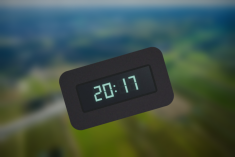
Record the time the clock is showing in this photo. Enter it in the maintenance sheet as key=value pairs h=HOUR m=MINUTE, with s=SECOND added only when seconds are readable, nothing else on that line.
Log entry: h=20 m=17
